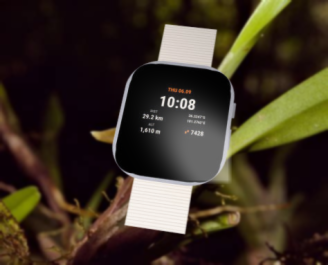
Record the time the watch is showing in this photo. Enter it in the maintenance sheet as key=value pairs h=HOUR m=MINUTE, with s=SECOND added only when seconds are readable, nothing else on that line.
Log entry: h=10 m=8
